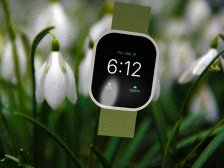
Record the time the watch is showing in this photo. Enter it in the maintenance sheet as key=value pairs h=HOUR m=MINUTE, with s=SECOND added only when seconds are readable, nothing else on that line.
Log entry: h=6 m=12
